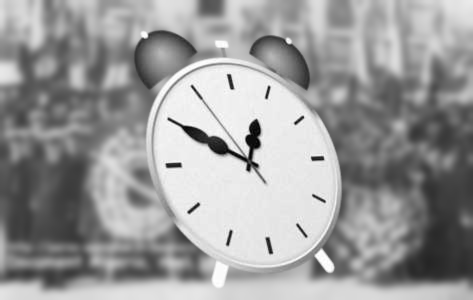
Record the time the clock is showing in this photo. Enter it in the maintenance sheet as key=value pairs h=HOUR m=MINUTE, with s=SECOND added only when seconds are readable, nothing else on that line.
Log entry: h=12 m=49 s=55
